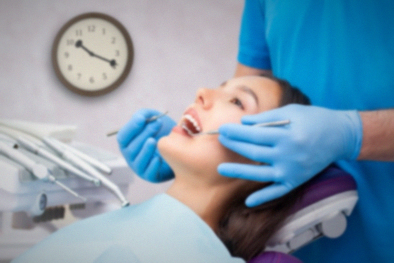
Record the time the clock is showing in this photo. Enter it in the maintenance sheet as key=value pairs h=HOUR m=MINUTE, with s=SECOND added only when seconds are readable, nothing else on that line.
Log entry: h=10 m=19
